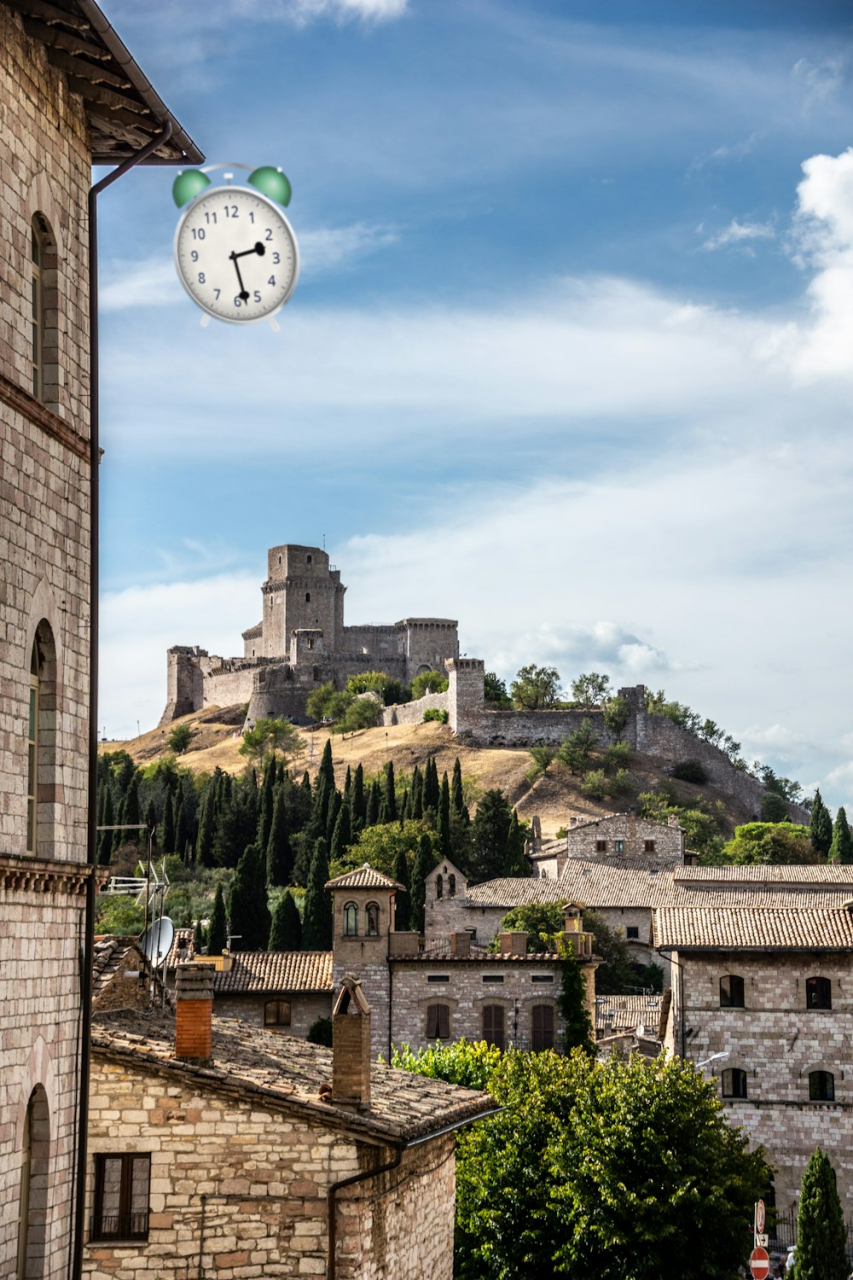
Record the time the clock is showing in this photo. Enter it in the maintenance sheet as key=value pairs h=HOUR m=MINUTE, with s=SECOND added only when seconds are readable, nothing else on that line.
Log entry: h=2 m=28
